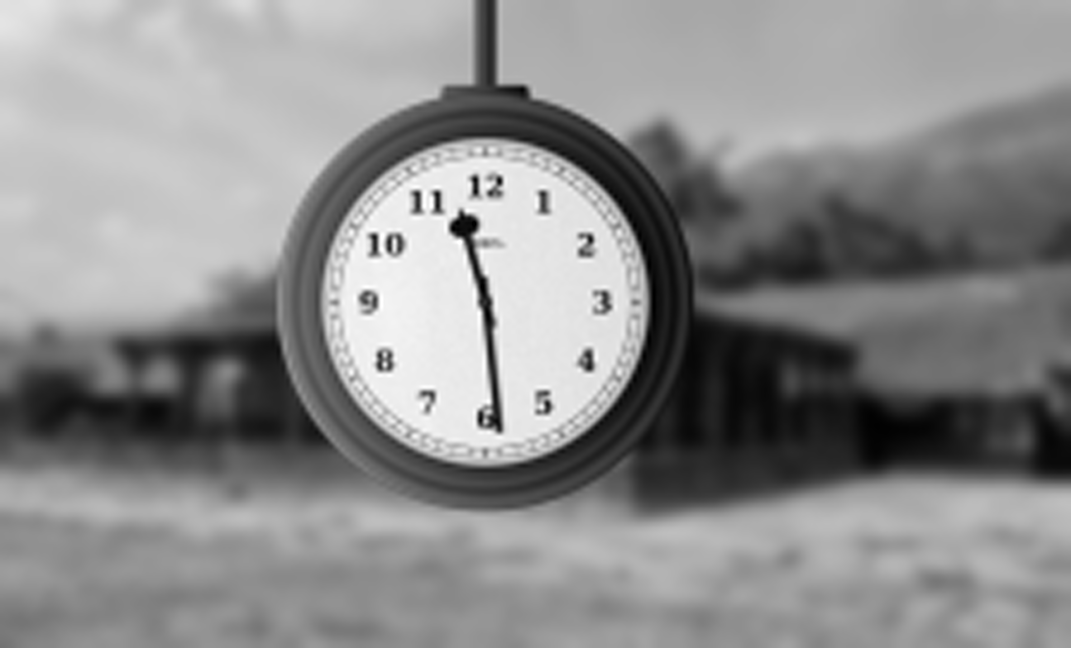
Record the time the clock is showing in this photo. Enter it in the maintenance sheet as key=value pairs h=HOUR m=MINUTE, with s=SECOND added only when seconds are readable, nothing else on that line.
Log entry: h=11 m=29
